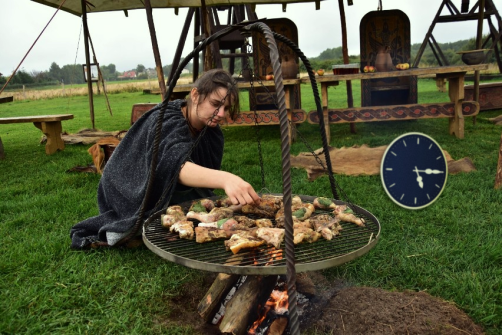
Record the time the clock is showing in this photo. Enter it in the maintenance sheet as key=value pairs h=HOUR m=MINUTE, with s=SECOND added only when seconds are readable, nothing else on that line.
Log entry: h=5 m=15
